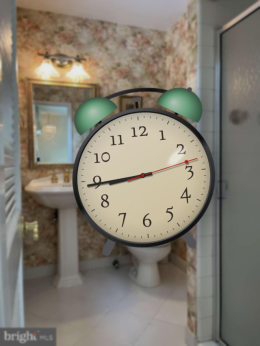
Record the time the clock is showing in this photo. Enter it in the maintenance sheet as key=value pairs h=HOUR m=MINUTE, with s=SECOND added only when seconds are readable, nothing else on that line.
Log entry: h=8 m=44 s=13
